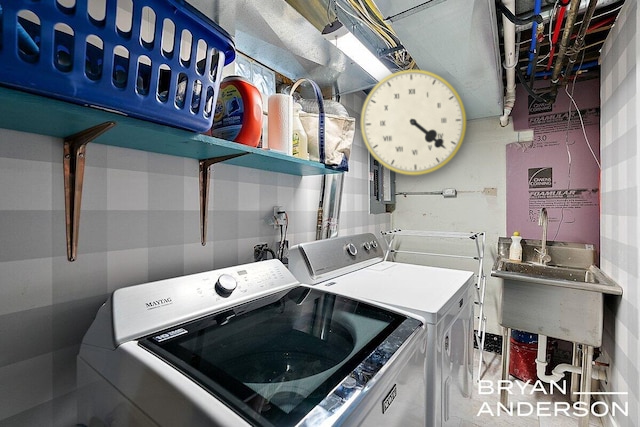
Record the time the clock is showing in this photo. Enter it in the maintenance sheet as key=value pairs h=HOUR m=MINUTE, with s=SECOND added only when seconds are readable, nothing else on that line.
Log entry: h=4 m=22
